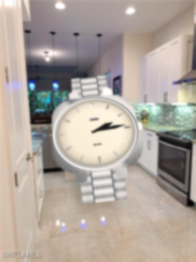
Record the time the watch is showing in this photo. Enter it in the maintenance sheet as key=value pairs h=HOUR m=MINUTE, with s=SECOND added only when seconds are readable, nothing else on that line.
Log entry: h=2 m=14
